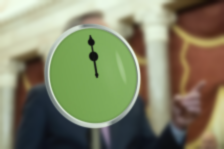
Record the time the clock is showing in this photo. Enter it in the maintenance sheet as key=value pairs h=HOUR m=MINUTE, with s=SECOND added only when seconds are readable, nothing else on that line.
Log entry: h=12 m=0
